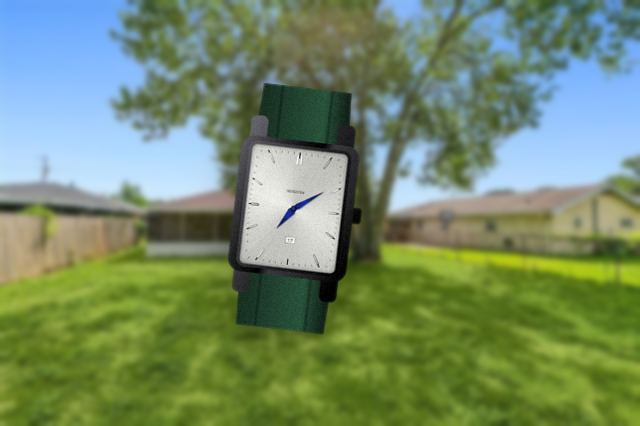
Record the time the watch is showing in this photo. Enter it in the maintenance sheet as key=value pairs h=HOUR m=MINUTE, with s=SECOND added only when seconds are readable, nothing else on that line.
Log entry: h=7 m=9
